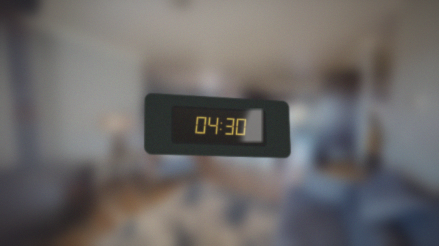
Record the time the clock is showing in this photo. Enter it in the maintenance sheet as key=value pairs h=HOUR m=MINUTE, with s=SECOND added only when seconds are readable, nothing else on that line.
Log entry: h=4 m=30
